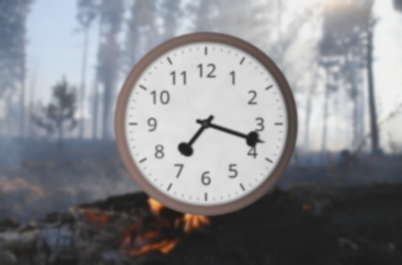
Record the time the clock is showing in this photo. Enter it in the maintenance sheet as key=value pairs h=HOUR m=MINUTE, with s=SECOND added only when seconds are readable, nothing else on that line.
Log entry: h=7 m=18
